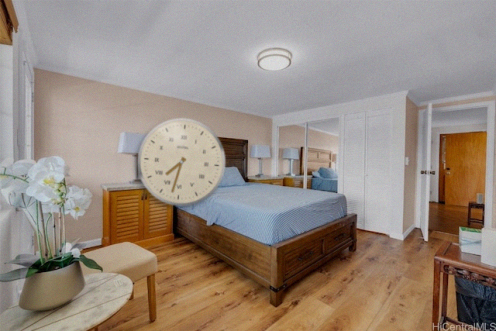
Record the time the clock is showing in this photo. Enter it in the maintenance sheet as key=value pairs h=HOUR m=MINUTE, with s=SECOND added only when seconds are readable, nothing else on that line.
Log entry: h=7 m=32
